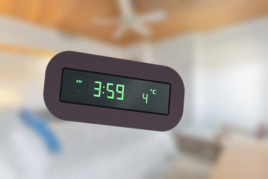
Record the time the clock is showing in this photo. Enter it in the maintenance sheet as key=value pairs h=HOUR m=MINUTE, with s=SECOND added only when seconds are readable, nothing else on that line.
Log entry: h=3 m=59
